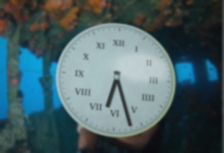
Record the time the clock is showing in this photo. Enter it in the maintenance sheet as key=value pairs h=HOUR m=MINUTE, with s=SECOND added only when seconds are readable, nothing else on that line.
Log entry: h=6 m=27
